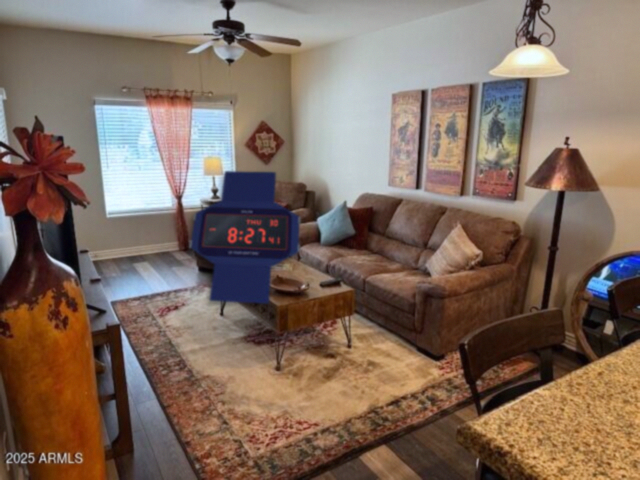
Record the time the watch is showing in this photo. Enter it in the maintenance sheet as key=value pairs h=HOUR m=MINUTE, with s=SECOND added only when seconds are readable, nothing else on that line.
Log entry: h=8 m=27
